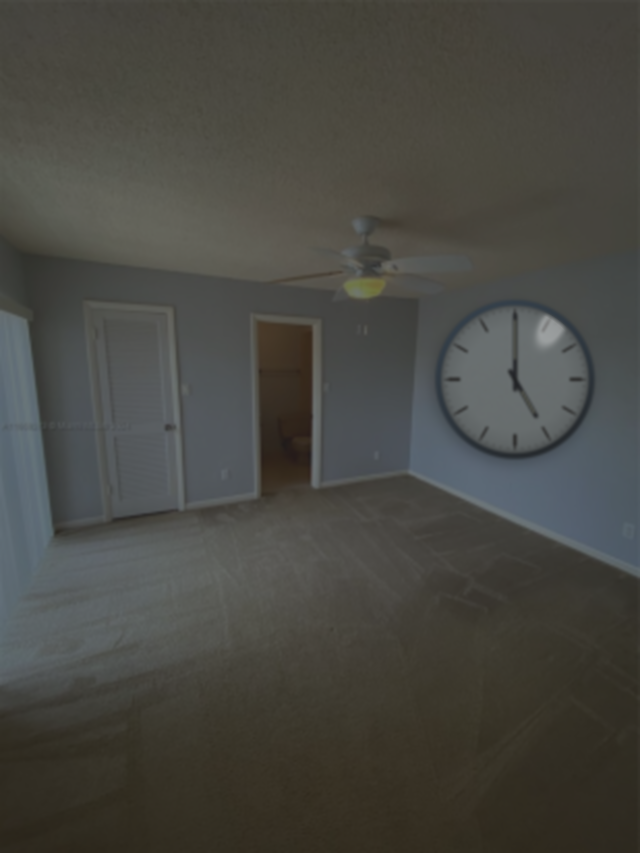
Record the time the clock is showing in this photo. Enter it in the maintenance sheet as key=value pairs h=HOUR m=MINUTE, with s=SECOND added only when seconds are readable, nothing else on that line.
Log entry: h=5 m=0
